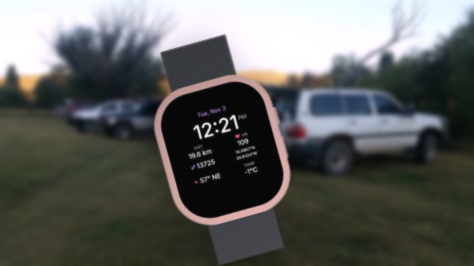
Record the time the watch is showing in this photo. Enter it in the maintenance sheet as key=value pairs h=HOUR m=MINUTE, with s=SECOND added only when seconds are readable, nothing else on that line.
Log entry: h=12 m=21
